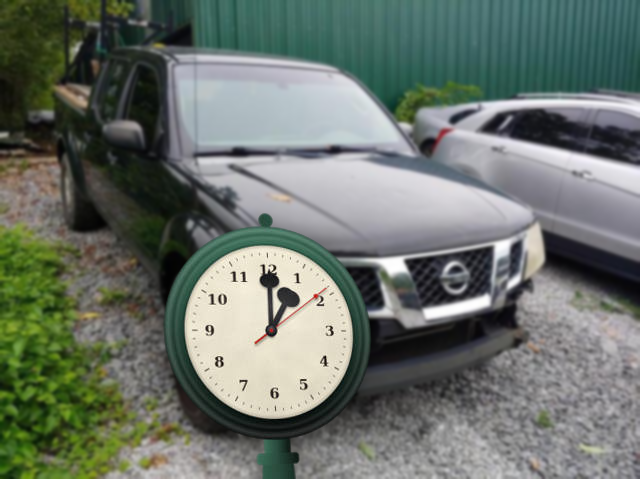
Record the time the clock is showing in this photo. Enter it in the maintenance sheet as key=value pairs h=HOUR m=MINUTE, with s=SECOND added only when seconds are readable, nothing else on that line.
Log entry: h=1 m=0 s=9
